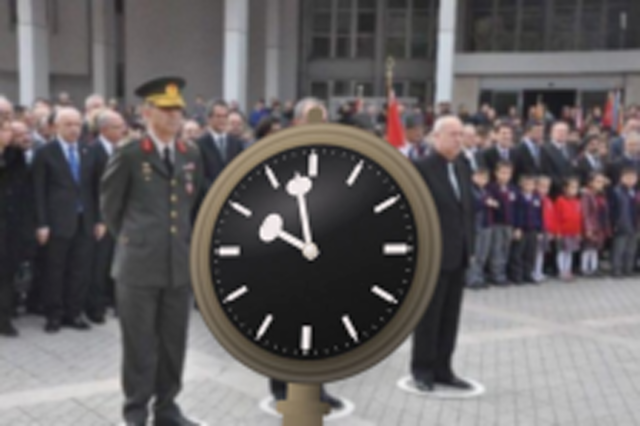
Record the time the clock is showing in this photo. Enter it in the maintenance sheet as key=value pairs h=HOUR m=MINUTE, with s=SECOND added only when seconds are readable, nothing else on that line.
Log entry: h=9 m=58
